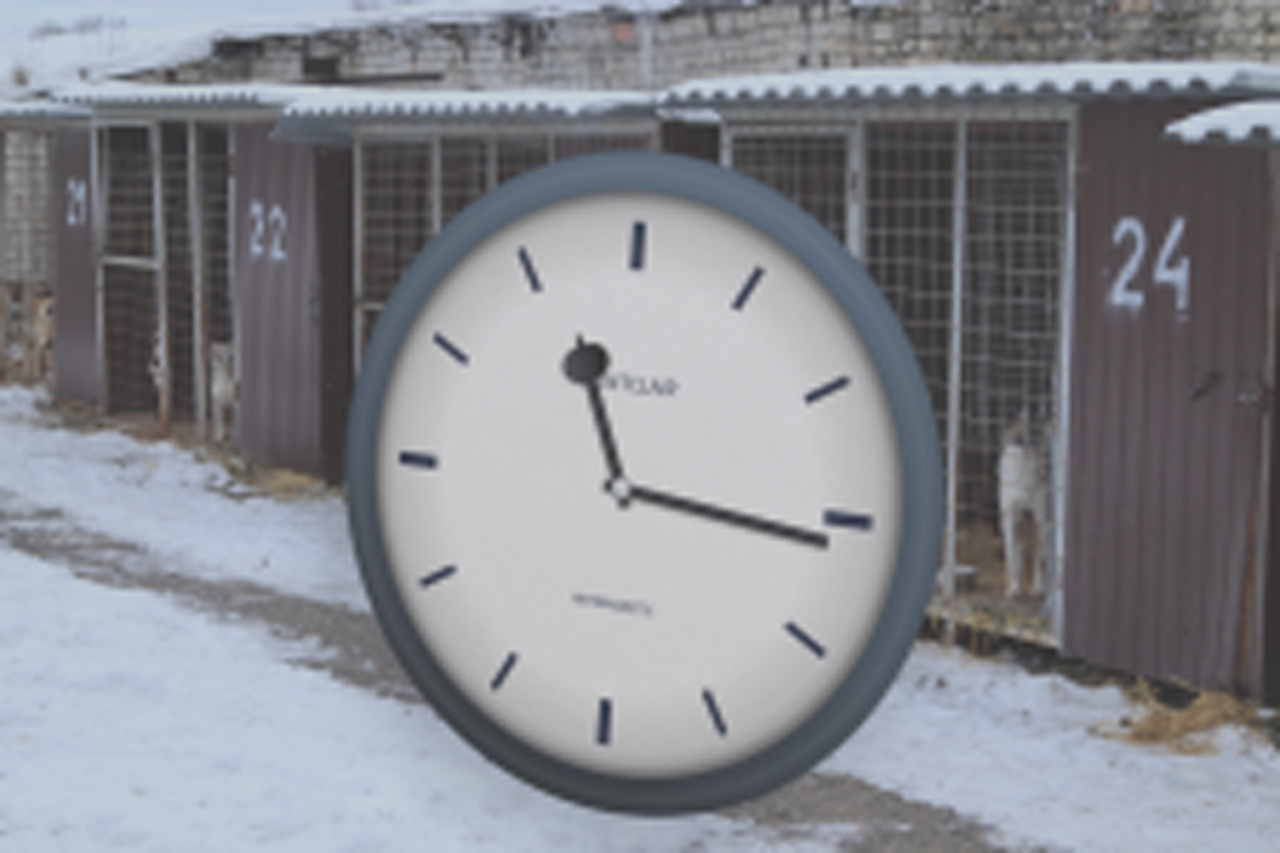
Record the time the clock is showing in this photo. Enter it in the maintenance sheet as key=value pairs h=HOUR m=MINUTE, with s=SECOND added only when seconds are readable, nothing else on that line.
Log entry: h=11 m=16
